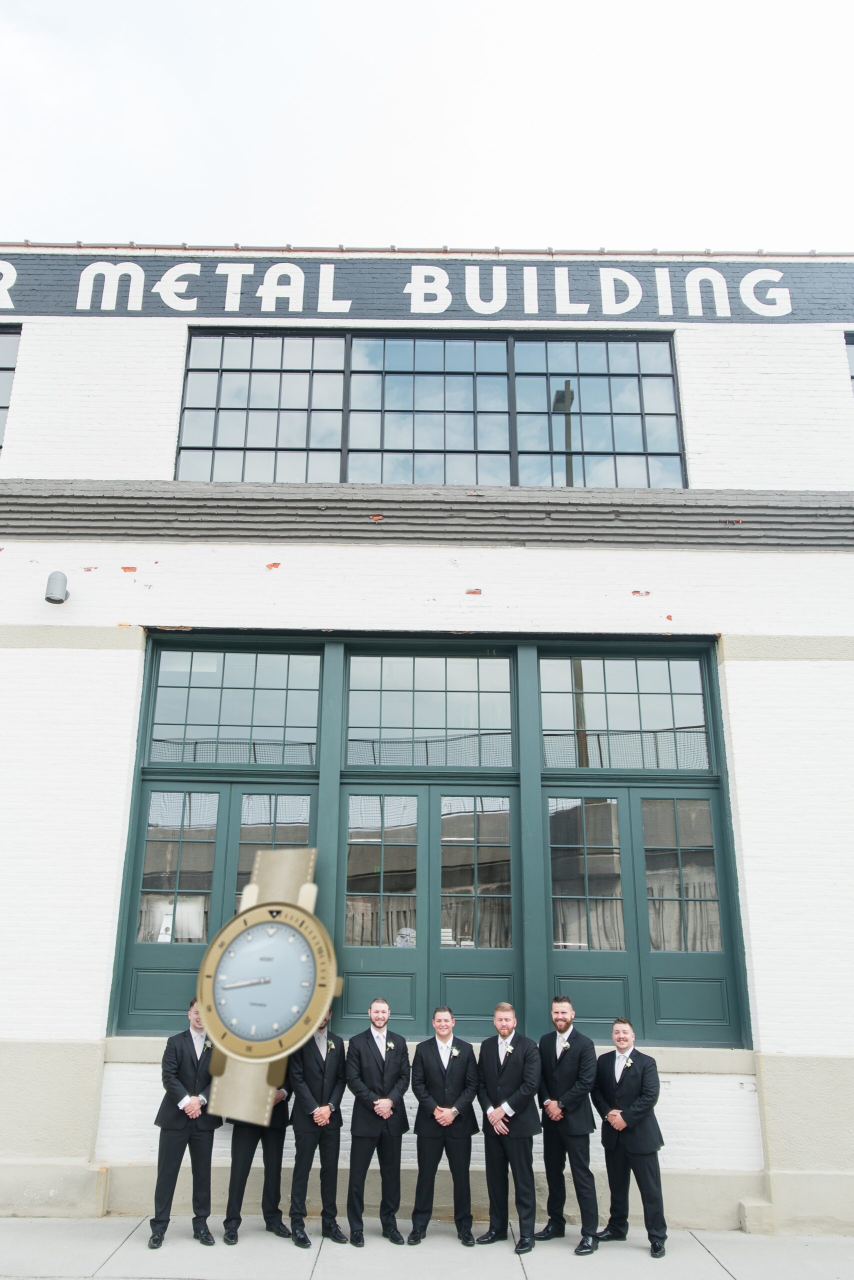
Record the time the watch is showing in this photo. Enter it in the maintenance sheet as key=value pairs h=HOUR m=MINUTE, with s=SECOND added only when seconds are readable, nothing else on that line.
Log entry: h=8 m=43
